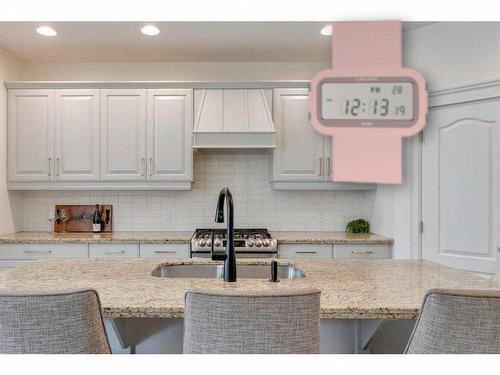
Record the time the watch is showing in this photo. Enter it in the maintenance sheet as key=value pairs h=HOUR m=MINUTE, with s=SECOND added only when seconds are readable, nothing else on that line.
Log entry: h=12 m=13 s=19
